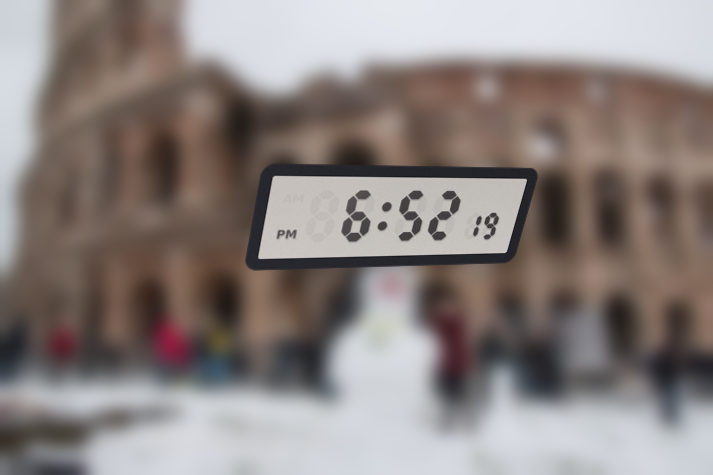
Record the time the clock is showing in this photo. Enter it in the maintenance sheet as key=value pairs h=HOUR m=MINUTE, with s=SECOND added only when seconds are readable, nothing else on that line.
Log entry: h=6 m=52 s=19
